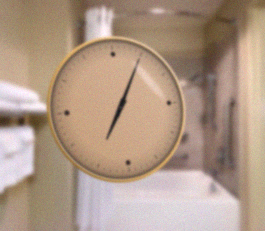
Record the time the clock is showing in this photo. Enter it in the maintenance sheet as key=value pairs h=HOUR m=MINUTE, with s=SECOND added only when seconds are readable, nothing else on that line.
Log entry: h=7 m=5
